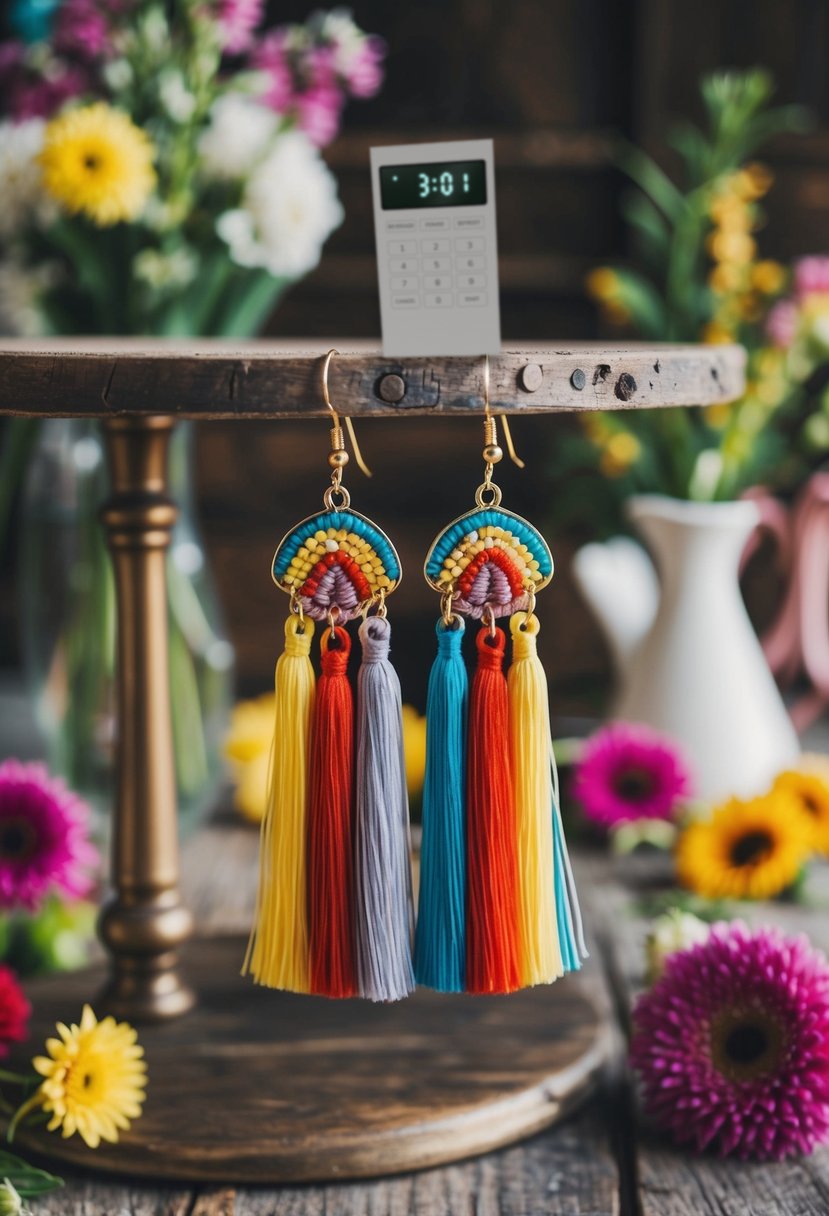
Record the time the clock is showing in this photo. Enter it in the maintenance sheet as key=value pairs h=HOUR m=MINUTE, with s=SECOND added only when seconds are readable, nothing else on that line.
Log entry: h=3 m=1
